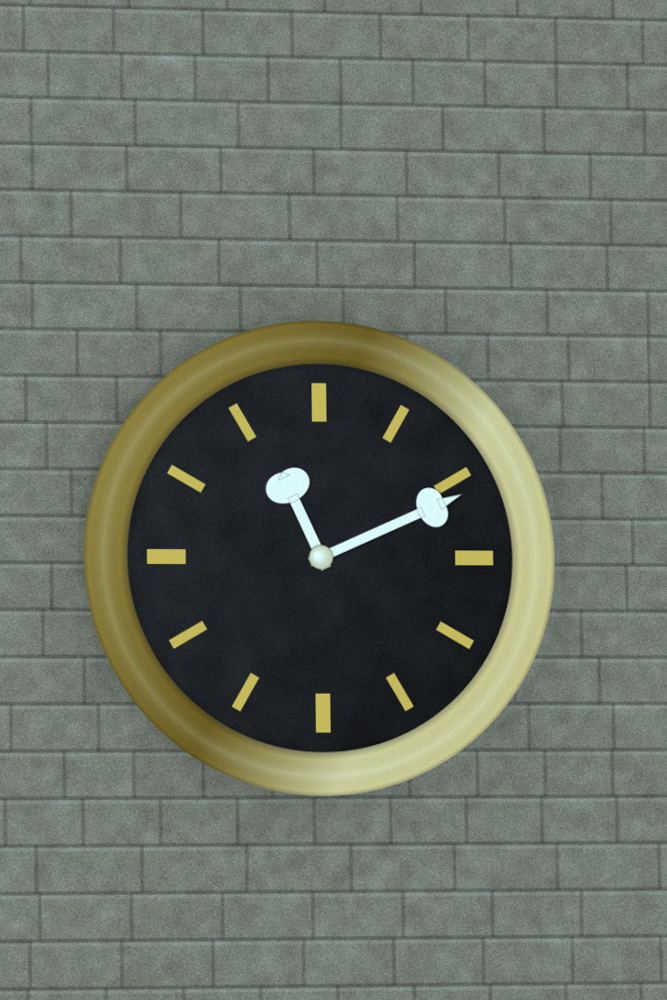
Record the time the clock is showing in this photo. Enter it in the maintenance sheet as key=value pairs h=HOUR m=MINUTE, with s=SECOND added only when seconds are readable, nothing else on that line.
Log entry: h=11 m=11
